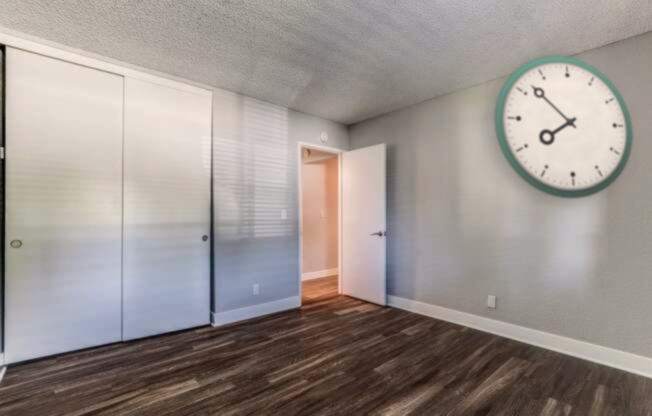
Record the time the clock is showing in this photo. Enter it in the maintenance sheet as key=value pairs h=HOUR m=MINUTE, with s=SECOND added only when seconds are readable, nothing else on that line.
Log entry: h=7 m=52
